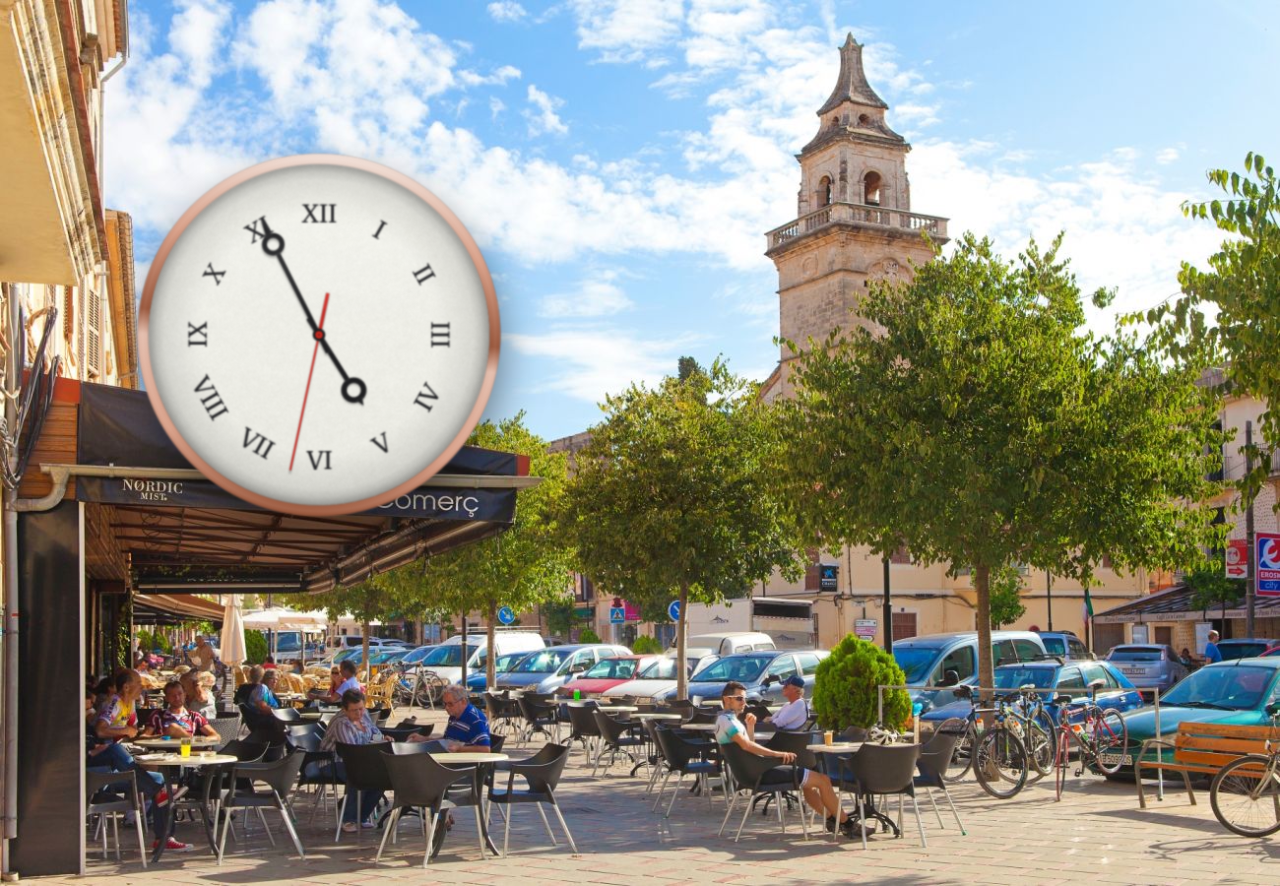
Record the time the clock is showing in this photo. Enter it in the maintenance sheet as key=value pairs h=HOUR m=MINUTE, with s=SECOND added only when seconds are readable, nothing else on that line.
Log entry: h=4 m=55 s=32
